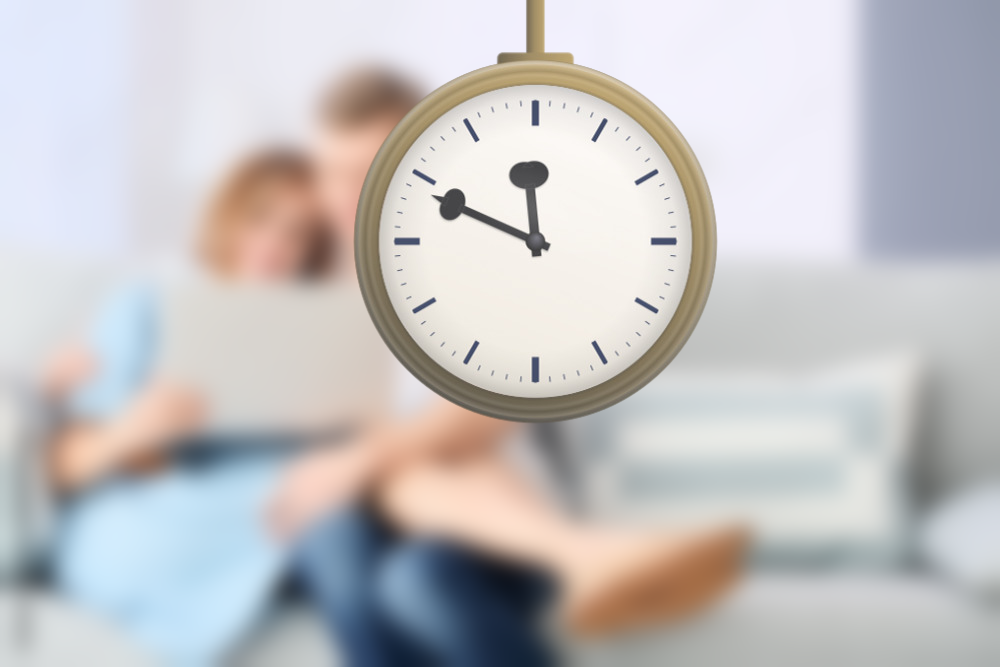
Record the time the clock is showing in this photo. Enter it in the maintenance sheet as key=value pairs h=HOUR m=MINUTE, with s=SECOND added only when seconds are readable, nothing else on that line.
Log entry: h=11 m=49
